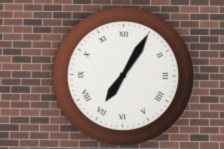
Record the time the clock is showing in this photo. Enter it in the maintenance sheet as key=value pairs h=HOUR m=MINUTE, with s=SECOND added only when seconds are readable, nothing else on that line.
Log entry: h=7 m=5
